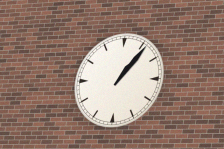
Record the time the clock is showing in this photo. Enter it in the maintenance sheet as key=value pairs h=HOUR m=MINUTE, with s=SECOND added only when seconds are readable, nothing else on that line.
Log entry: h=1 m=6
